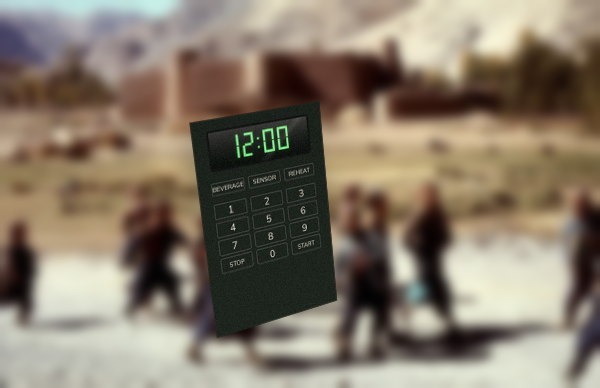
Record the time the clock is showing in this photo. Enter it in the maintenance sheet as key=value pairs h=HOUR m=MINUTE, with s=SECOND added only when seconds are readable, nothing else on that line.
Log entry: h=12 m=0
